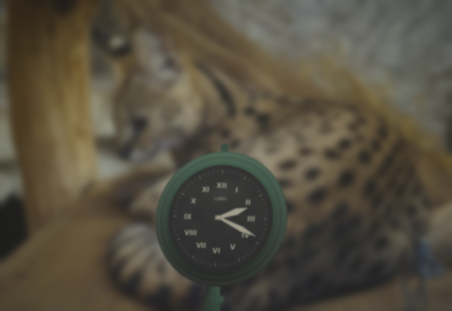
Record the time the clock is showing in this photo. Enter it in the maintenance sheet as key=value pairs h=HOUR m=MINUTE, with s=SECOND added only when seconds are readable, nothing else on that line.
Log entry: h=2 m=19
